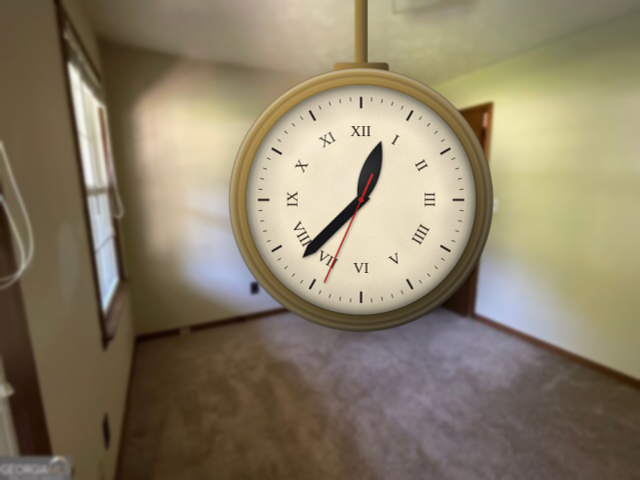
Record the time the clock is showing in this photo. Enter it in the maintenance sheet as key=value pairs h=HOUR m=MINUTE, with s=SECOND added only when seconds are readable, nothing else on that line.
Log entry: h=12 m=37 s=34
